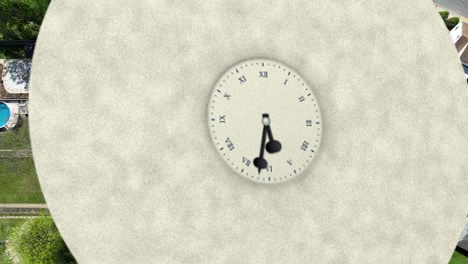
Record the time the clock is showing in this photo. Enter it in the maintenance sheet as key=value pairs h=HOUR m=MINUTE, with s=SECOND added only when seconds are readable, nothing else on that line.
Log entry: h=5 m=32
